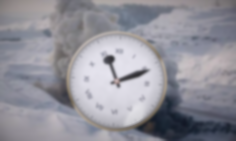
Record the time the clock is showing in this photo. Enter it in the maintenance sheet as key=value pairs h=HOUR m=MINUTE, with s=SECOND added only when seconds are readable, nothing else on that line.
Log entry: h=11 m=11
